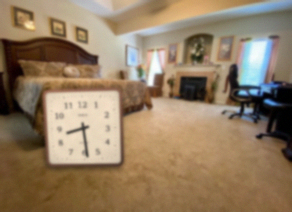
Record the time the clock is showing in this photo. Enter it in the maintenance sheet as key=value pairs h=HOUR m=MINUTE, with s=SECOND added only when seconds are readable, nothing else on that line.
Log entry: h=8 m=29
